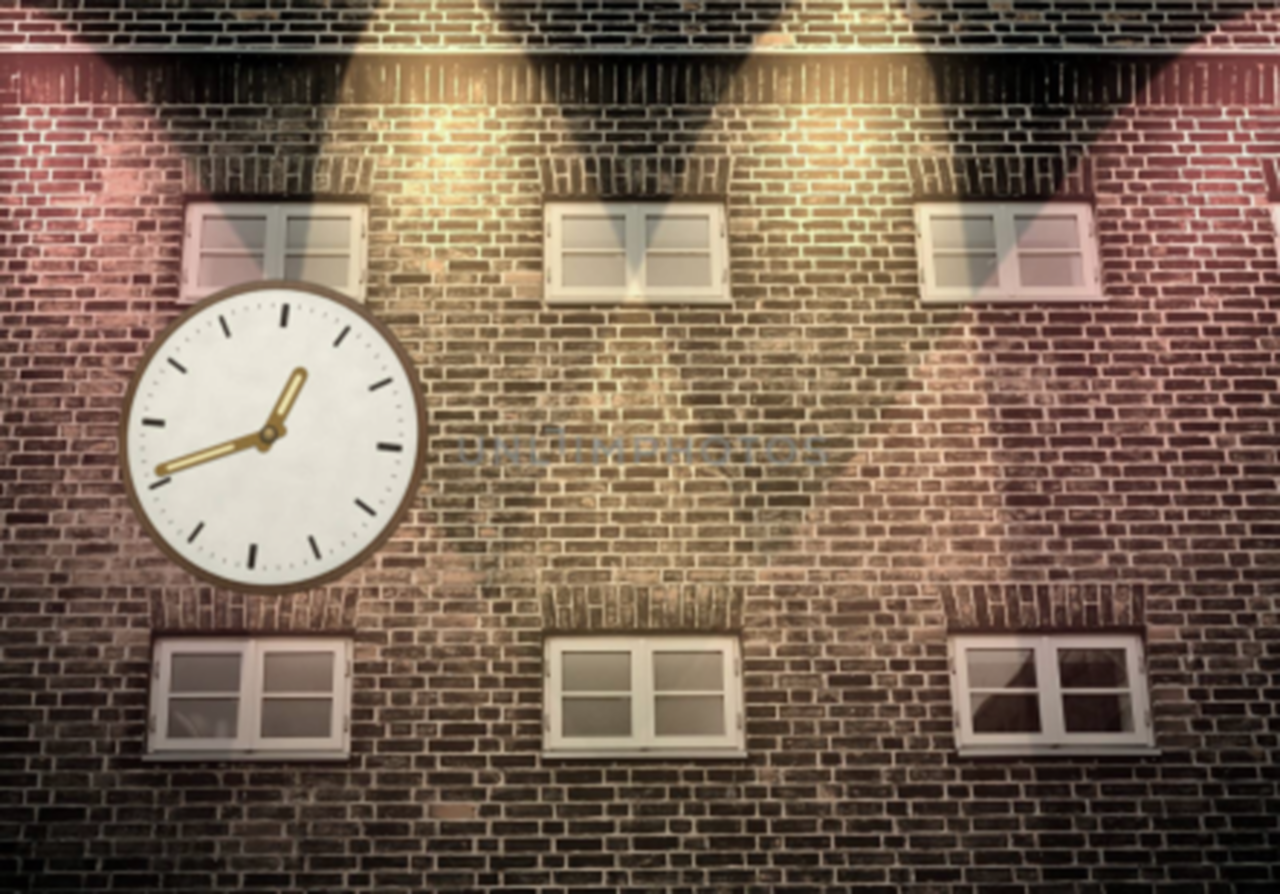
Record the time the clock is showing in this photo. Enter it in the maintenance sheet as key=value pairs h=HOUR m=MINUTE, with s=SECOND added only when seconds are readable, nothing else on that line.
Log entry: h=12 m=41
